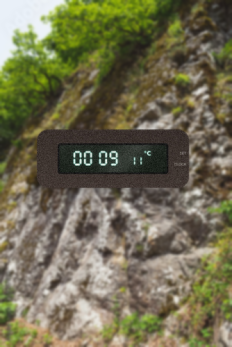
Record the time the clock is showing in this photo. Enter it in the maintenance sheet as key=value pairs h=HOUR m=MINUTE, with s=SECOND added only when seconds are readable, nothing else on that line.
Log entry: h=0 m=9
